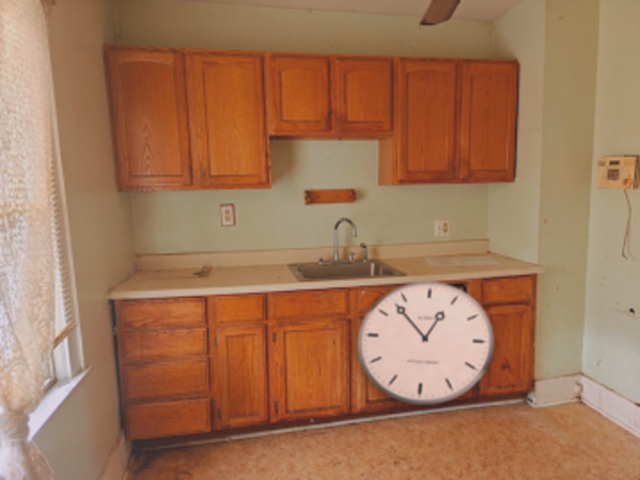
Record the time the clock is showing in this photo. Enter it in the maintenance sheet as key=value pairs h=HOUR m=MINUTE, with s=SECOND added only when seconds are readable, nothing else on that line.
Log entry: h=12 m=53
